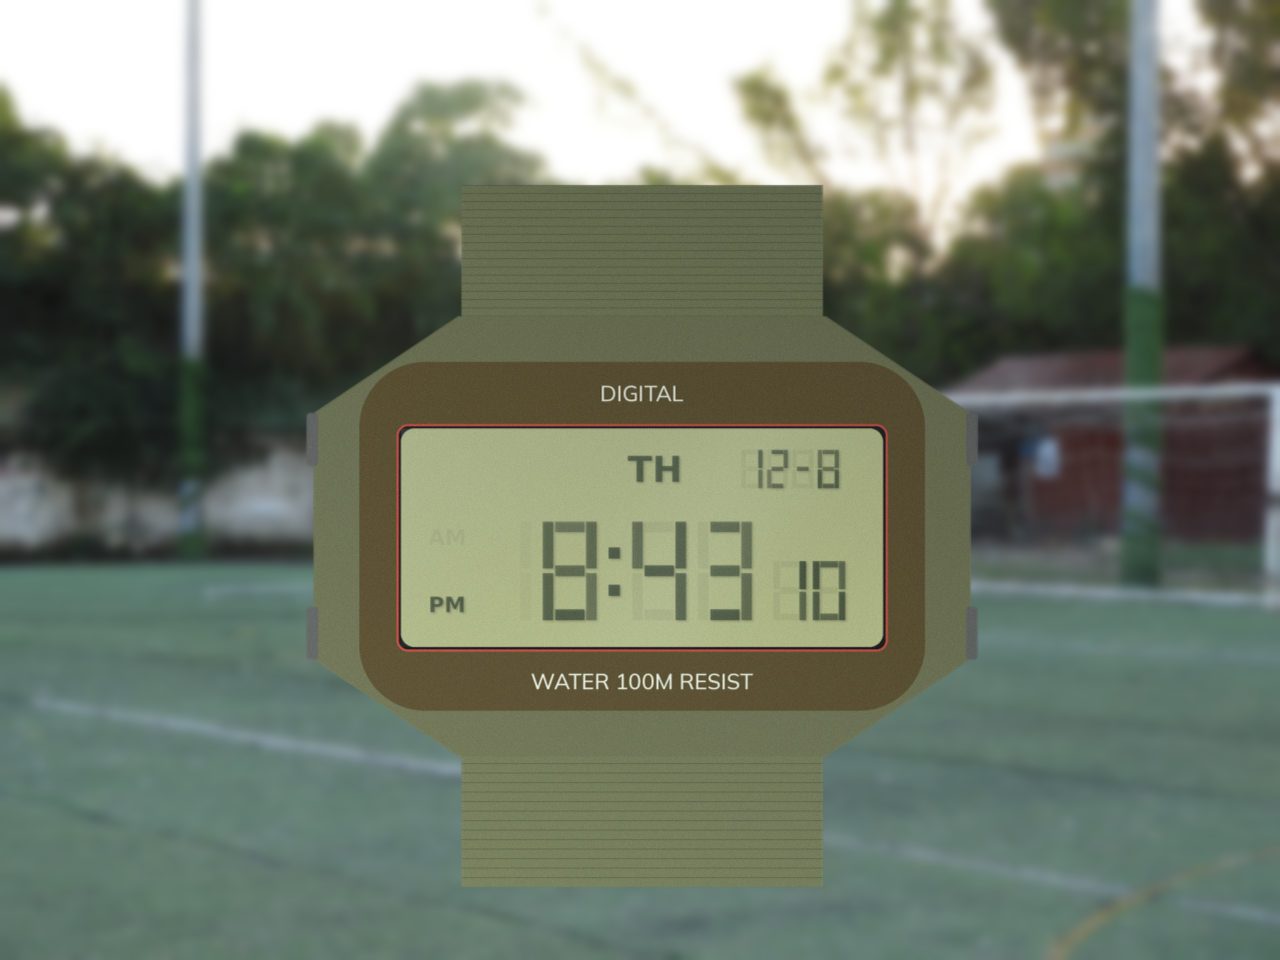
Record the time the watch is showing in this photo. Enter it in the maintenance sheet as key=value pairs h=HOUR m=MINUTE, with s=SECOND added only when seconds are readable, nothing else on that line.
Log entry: h=8 m=43 s=10
